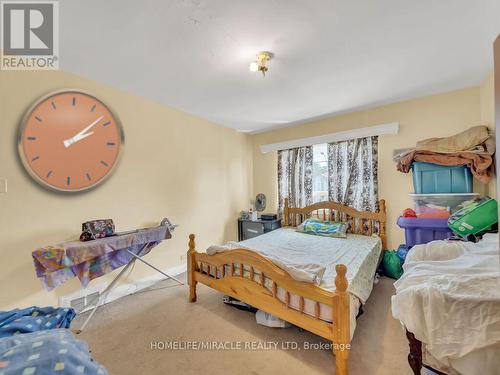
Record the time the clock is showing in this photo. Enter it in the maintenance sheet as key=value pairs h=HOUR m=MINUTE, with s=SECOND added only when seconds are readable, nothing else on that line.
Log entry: h=2 m=8
